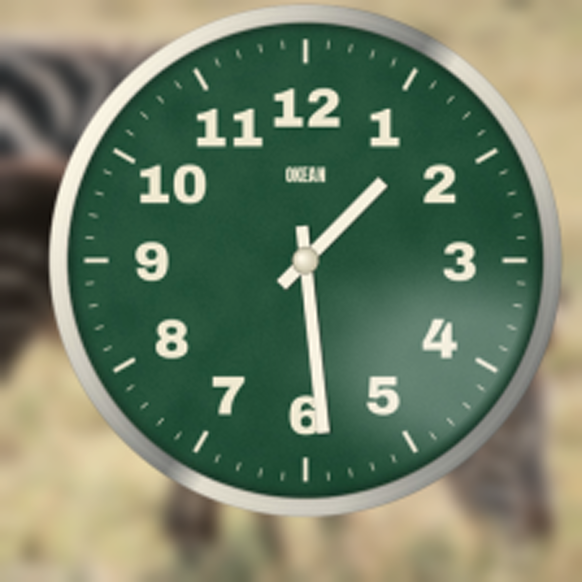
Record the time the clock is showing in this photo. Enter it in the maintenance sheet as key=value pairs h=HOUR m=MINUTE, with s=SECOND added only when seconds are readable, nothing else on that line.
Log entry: h=1 m=29
